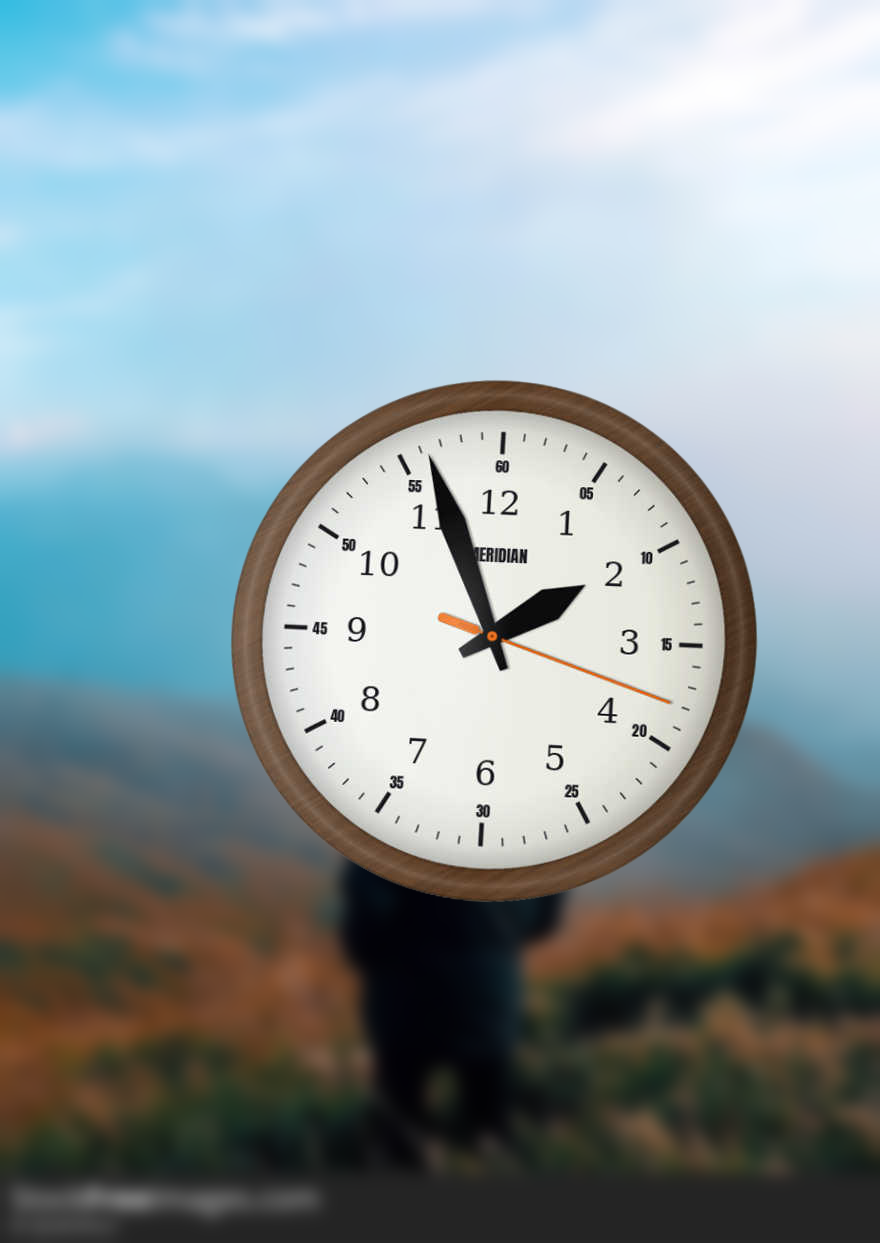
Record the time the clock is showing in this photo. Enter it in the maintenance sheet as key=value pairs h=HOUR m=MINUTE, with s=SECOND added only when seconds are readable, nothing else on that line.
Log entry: h=1 m=56 s=18
